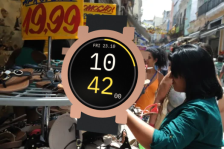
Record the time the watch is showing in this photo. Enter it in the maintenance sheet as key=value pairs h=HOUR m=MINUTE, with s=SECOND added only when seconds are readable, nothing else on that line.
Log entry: h=10 m=42
